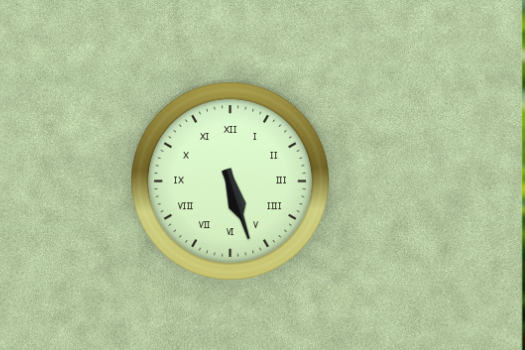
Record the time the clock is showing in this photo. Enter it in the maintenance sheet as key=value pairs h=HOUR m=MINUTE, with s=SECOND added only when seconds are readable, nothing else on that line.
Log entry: h=5 m=27
